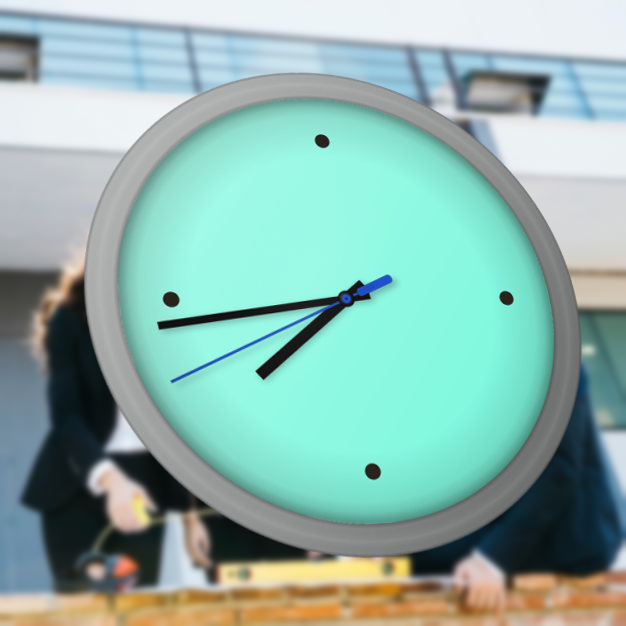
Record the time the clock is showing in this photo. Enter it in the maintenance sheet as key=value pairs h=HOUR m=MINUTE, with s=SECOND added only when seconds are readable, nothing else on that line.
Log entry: h=7 m=43 s=41
